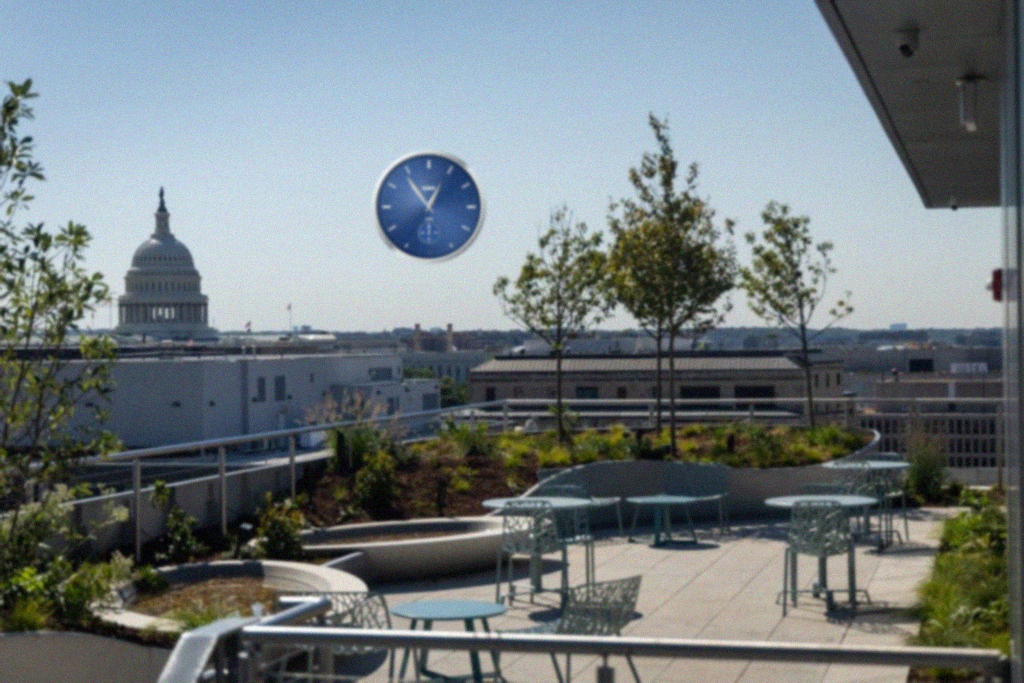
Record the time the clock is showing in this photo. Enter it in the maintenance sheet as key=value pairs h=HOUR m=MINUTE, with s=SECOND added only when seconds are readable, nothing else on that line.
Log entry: h=12 m=54
